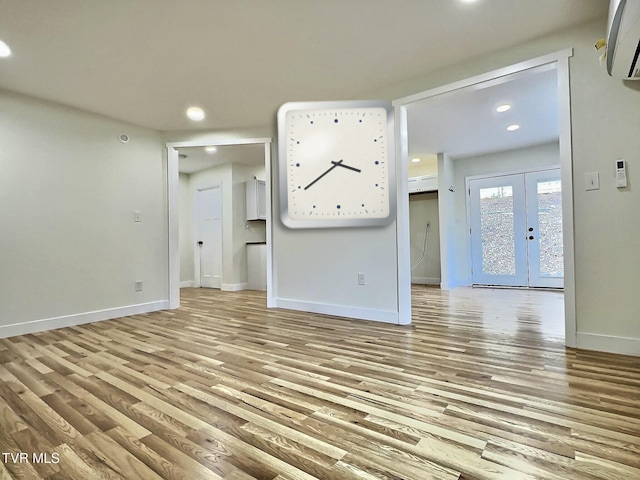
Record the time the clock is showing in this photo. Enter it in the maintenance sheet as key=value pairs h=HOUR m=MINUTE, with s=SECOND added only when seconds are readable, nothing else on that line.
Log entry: h=3 m=39
